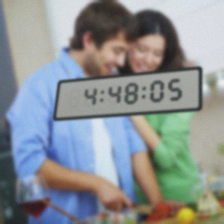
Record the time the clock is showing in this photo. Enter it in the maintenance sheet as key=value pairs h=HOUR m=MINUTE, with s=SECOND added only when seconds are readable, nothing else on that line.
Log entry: h=4 m=48 s=5
